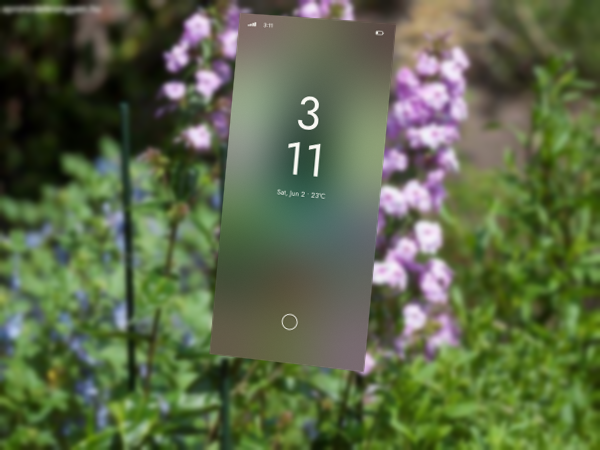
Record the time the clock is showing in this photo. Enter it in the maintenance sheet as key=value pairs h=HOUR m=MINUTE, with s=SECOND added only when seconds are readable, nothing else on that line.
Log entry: h=3 m=11
